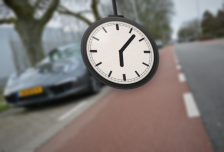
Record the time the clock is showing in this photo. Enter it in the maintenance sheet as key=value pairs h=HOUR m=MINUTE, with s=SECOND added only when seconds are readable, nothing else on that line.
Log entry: h=6 m=7
